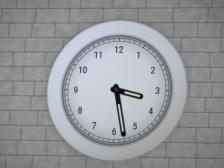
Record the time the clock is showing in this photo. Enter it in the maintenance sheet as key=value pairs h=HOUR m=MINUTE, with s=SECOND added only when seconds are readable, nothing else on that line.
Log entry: h=3 m=28
